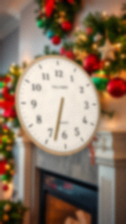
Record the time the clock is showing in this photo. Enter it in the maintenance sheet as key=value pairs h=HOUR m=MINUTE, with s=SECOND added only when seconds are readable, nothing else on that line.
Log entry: h=6 m=33
